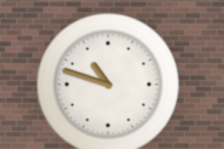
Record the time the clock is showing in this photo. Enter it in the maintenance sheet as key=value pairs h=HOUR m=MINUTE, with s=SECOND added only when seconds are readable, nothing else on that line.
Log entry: h=10 m=48
